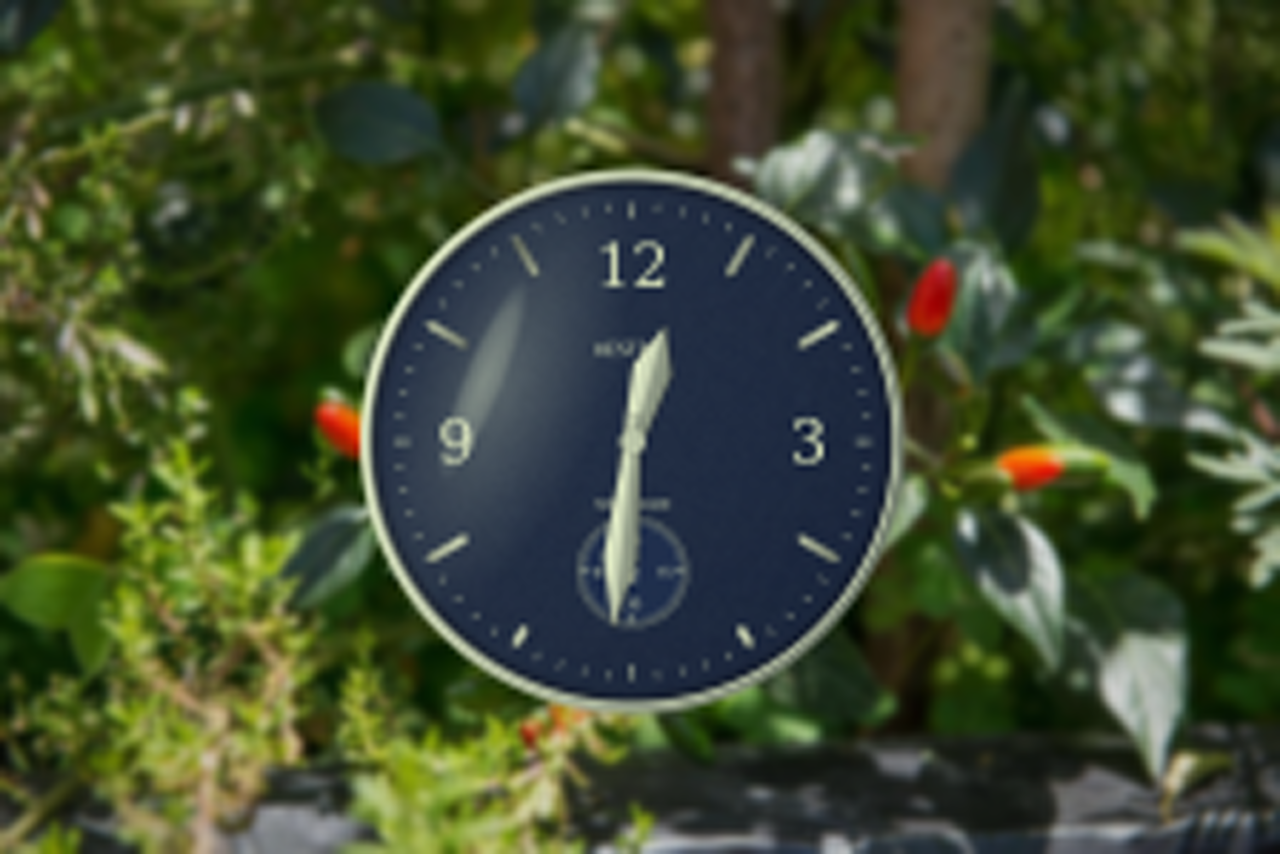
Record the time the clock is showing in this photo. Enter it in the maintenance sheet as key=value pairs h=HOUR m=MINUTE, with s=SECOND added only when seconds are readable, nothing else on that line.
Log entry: h=12 m=31
